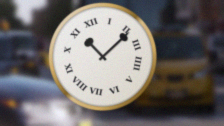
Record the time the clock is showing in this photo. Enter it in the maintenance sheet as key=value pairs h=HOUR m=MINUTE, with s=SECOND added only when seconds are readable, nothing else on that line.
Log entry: h=11 m=11
